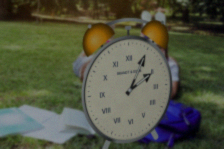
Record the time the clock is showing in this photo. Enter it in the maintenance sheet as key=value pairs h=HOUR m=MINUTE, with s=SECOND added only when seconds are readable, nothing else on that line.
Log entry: h=2 m=5
